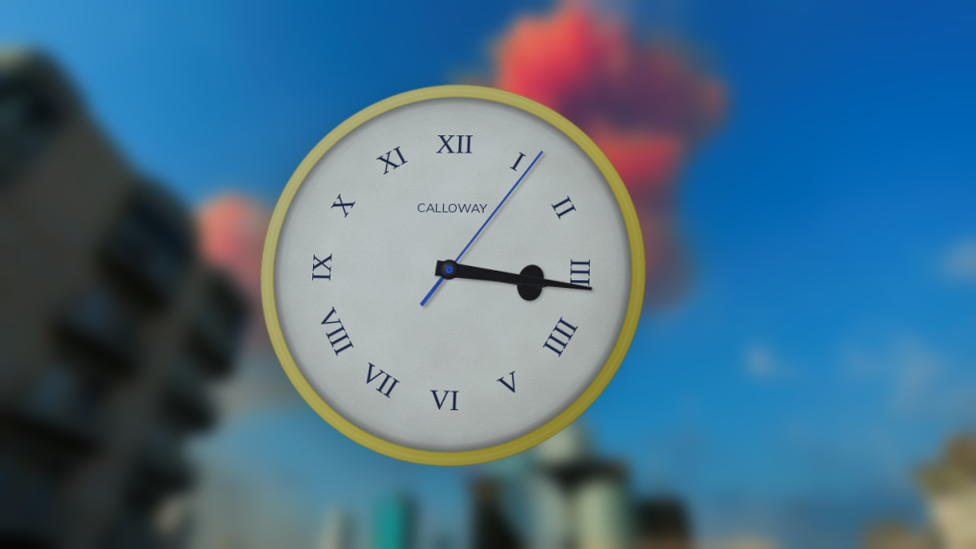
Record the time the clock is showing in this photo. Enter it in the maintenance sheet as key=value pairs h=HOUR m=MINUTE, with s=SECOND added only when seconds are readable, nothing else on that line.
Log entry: h=3 m=16 s=6
